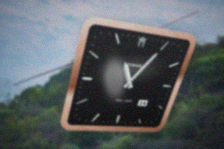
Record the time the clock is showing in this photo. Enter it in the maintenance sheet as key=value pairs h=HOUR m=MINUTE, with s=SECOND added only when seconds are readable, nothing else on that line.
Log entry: h=11 m=5
